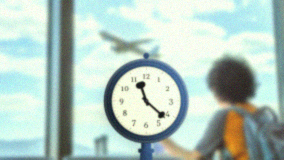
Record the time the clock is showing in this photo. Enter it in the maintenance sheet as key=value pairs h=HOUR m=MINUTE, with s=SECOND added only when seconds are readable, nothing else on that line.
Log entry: h=11 m=22
